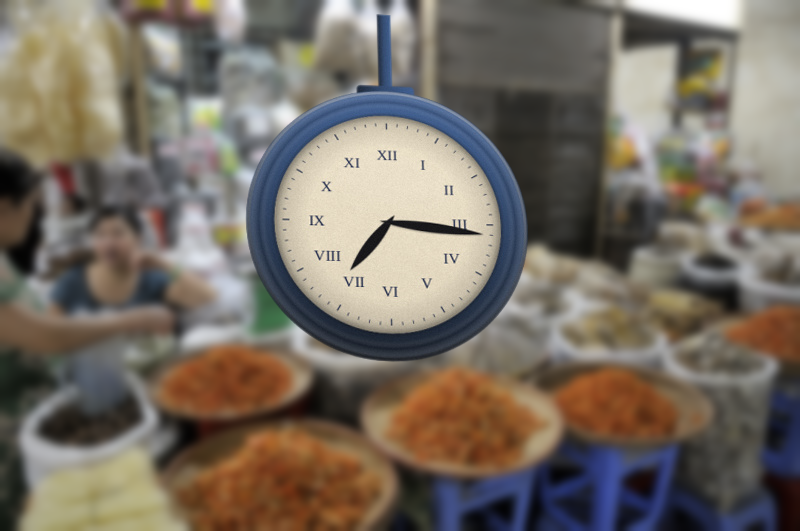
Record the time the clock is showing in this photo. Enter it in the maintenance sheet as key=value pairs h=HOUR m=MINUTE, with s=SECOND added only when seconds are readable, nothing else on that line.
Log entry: h=7 m=16
